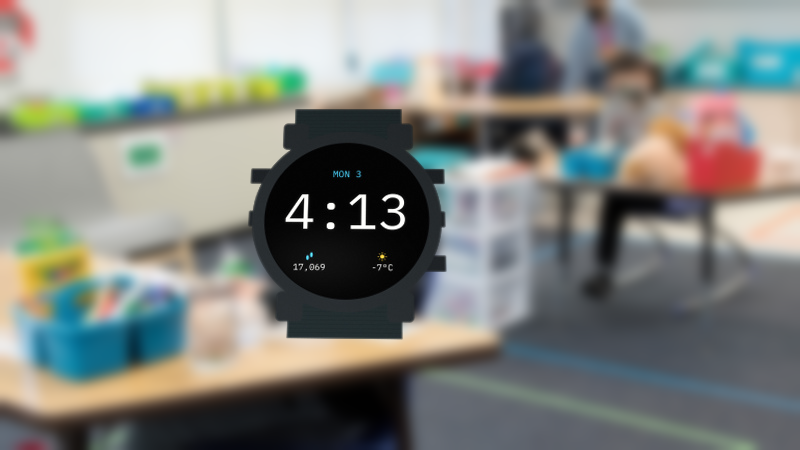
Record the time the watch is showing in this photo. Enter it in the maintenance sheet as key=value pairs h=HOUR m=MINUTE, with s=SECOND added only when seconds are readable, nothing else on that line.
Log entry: h=4 m=13
